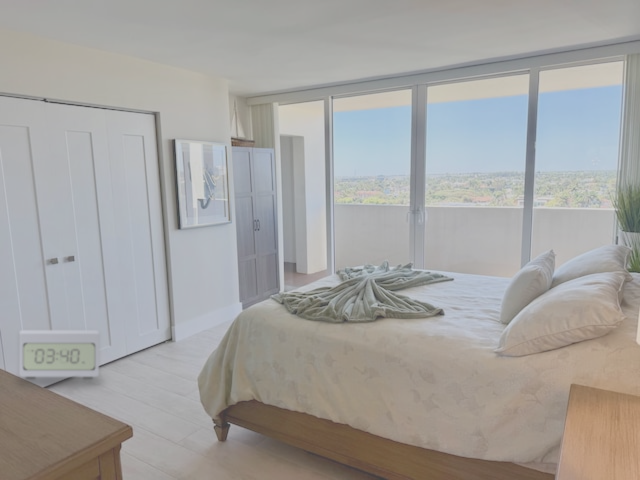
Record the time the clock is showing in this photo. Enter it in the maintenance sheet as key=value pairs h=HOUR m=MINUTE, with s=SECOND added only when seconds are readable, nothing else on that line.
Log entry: h=3 m=40
